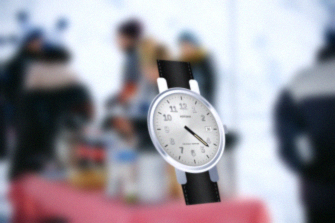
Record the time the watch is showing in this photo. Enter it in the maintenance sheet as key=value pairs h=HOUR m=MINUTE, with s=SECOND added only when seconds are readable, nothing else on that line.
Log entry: h=4 m=22
